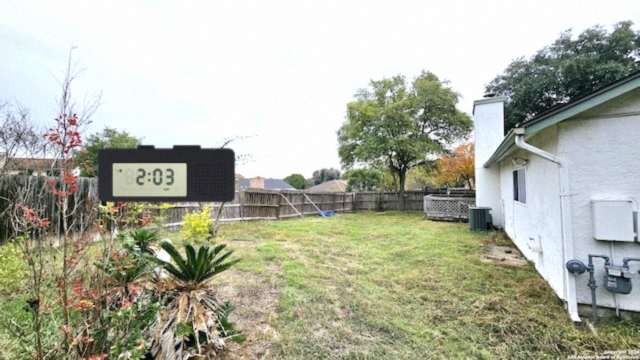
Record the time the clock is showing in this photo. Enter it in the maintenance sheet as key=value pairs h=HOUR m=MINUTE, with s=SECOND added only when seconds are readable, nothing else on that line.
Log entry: h=2 m=3
